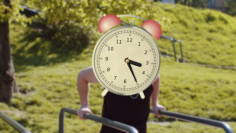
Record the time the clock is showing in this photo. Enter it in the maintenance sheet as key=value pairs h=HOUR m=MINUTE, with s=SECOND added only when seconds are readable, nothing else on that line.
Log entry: h=3 m=25
